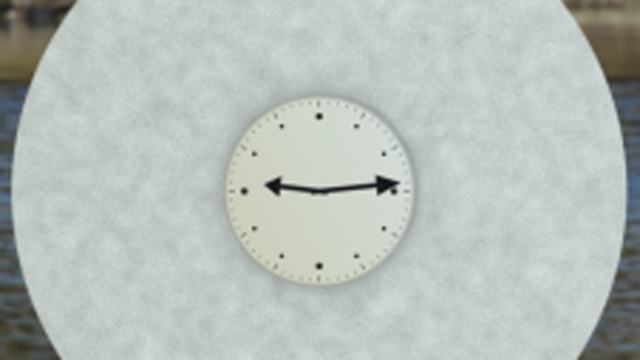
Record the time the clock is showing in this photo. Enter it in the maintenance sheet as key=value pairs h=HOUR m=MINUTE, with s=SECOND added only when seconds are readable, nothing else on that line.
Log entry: h=9 m=14
